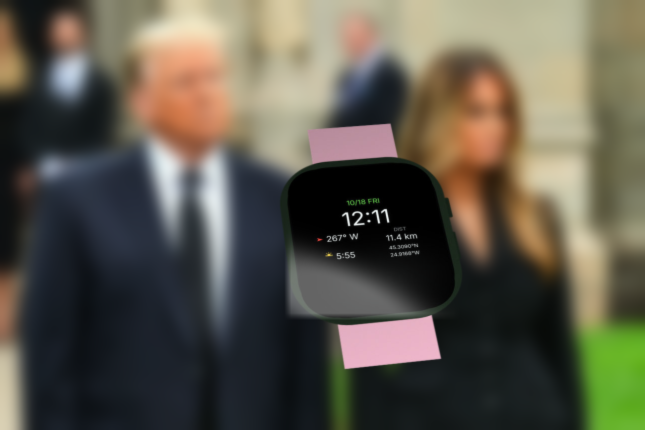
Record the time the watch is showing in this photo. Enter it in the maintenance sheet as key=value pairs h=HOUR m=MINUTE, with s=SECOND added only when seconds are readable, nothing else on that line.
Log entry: h=12 m=11
